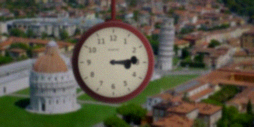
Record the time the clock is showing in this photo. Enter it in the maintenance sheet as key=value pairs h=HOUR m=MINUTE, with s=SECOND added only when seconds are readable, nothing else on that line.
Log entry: h=3 m=14
